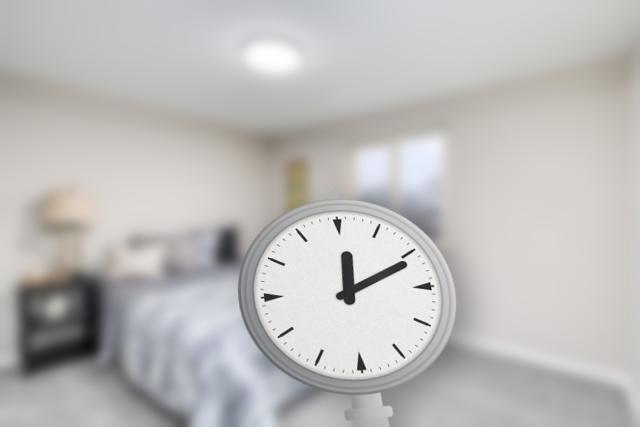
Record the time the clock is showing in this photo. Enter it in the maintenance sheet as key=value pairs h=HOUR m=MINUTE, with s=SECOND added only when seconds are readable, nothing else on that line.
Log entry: h=12 m=11
